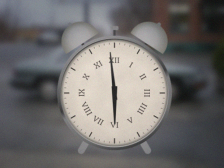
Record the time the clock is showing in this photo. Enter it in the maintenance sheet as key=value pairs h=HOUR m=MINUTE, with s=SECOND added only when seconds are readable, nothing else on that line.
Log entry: h=5 m=59
